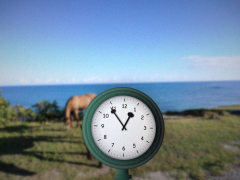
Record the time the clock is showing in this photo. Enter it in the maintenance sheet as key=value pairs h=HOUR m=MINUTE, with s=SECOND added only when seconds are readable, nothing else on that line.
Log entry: h=12 m=54
